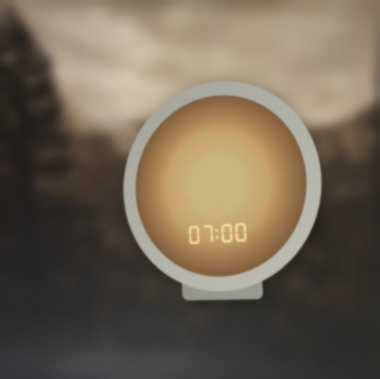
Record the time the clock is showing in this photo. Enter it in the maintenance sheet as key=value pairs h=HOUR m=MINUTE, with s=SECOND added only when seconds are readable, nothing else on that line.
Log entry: h=7 m=0
